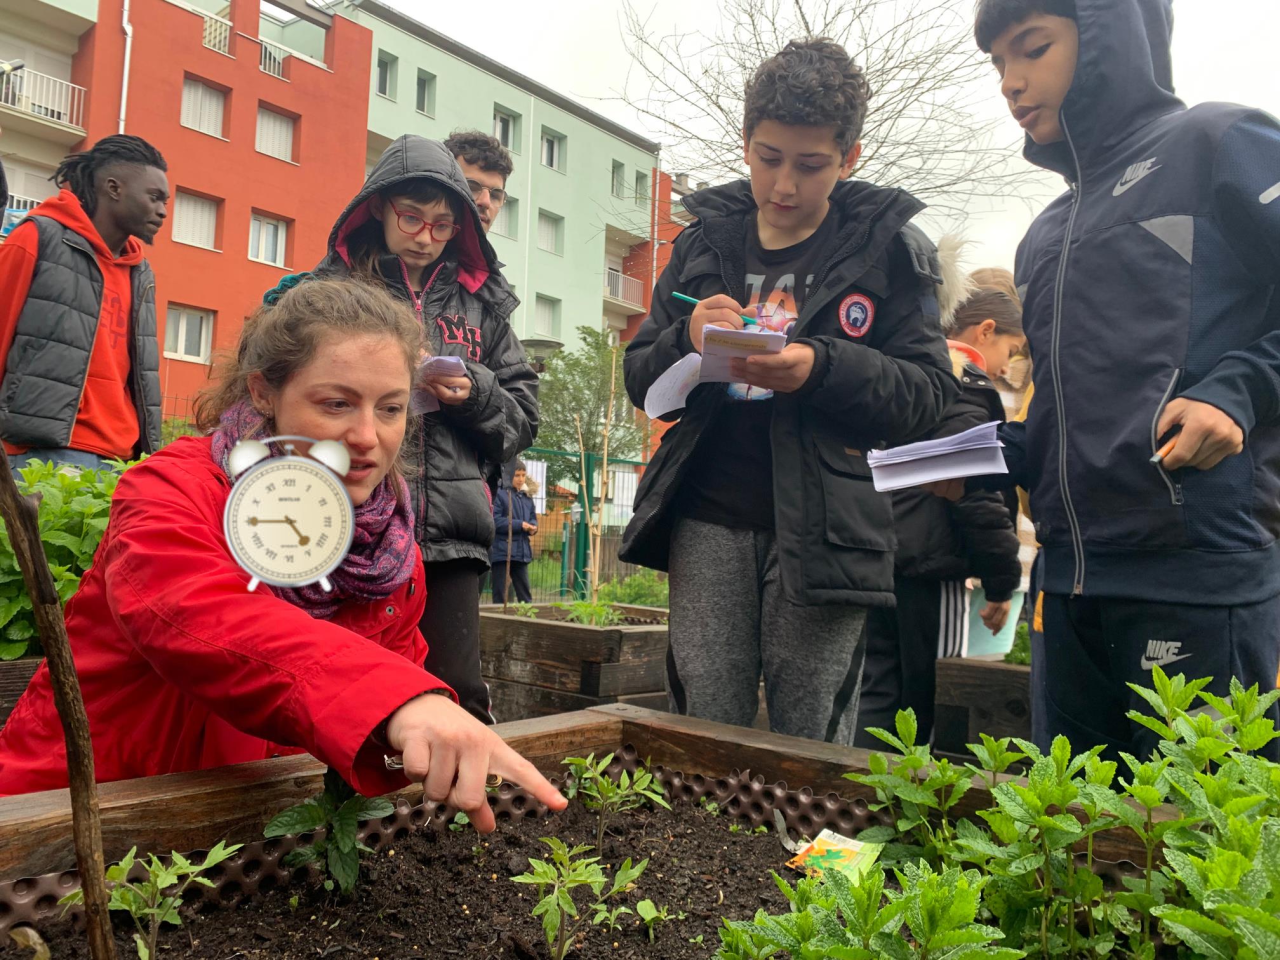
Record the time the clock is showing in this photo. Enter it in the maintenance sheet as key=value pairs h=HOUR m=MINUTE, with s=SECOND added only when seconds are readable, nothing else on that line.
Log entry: h=4 m=45
